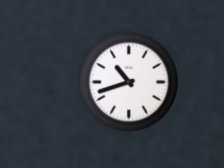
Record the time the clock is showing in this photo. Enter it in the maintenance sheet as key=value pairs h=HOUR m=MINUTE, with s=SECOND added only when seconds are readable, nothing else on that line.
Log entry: h=10 m=42
